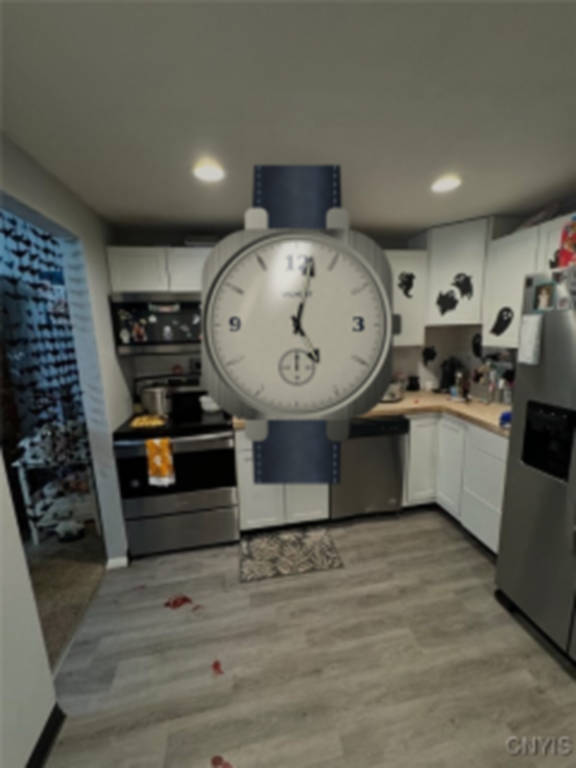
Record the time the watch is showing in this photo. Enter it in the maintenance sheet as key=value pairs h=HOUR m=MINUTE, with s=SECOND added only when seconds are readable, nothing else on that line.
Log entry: h=5 m=2
